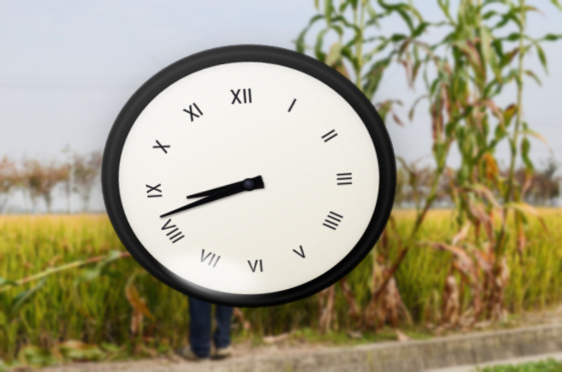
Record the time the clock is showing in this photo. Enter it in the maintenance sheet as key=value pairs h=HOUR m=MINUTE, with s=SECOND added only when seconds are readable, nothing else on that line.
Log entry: h=8 m=42
